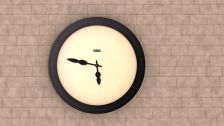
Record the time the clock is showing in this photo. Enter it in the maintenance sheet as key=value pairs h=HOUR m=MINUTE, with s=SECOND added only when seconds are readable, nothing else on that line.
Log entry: h=5 m=47
